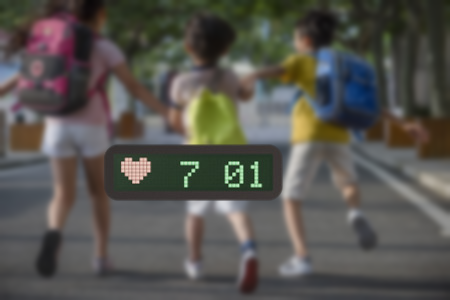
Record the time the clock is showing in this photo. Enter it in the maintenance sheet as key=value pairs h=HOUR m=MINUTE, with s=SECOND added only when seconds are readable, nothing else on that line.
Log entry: h=7 m=1
